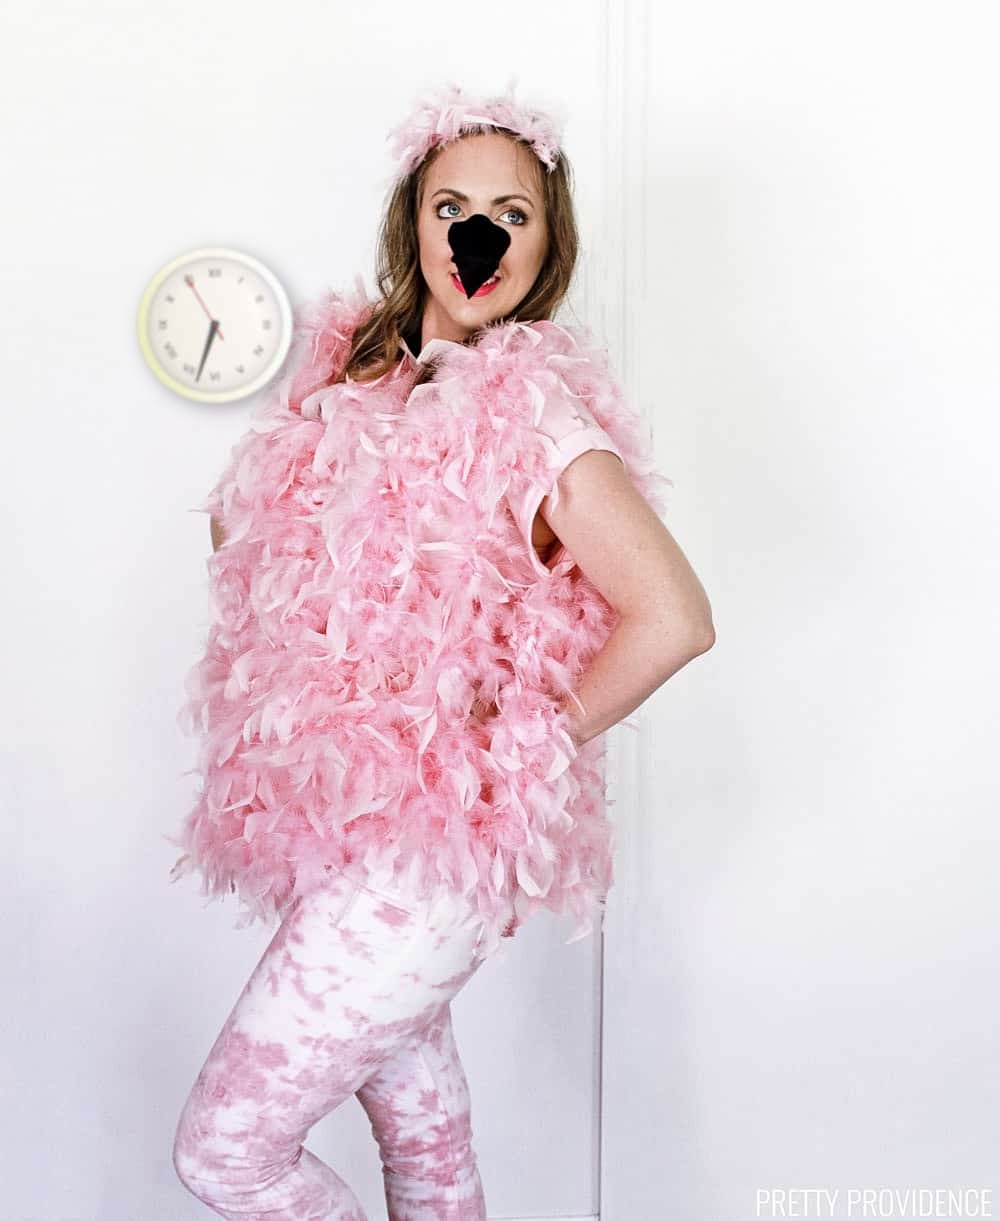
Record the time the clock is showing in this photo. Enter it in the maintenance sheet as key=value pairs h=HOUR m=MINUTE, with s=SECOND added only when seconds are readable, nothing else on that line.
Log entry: h=6 m=32 s=55
